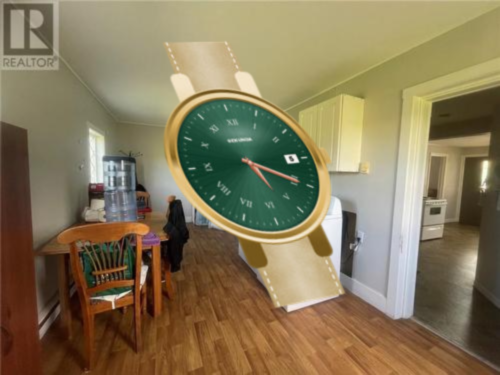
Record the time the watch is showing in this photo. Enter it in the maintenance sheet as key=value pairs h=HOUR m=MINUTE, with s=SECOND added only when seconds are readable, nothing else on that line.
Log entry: h=5 m=20
